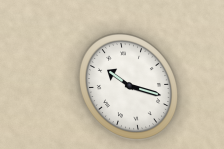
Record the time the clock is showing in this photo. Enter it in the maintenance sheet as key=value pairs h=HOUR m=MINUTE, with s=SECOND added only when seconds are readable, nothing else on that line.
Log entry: h=10 m=18
